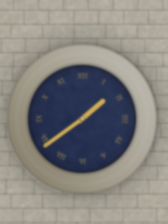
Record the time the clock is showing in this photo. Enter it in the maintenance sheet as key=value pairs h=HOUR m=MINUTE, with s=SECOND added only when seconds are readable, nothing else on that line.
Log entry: h=1 m=39
